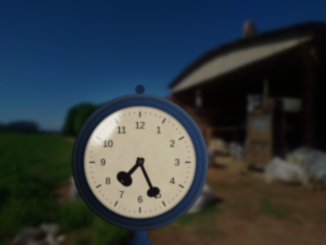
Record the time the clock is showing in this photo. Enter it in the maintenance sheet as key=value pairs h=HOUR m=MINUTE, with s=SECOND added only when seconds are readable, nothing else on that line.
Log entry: h=7 m=26
